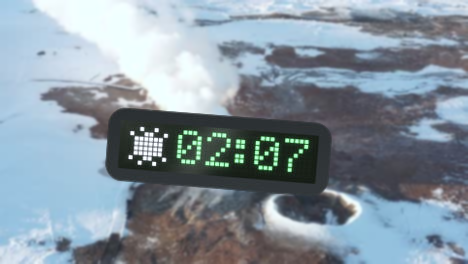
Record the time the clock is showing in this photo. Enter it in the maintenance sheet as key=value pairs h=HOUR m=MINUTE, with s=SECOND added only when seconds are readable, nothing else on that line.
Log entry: h=2 m=7
